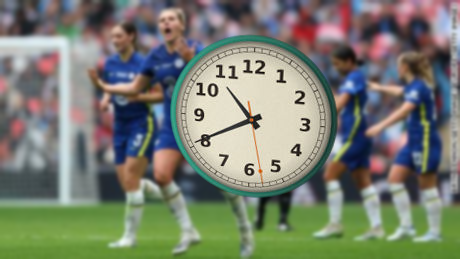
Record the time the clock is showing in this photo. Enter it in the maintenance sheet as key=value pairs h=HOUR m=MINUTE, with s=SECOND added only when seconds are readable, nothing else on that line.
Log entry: h=10 m=40 s=28
